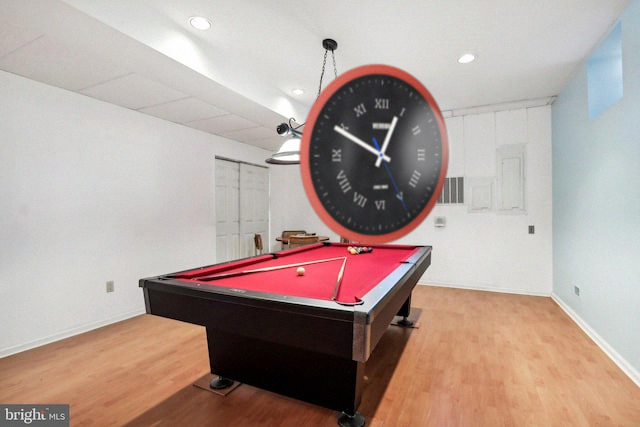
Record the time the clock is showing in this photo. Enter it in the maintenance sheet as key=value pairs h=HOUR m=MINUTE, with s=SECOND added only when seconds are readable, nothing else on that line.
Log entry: h=12 m=49 s=25
